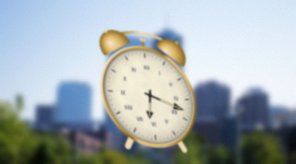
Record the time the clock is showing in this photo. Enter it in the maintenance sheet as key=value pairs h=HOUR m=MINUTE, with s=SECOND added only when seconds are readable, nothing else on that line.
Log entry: h=6 m=18
